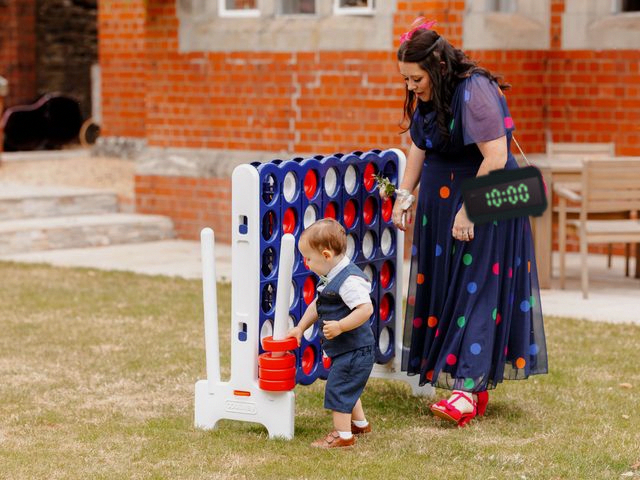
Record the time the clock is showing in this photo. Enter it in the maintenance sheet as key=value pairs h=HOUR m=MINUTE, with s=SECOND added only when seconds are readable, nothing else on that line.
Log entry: h=10 m=0
